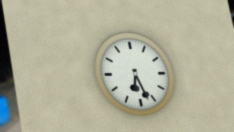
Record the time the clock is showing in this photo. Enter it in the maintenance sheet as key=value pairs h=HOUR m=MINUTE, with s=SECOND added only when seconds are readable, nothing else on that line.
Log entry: h=6 m=27
